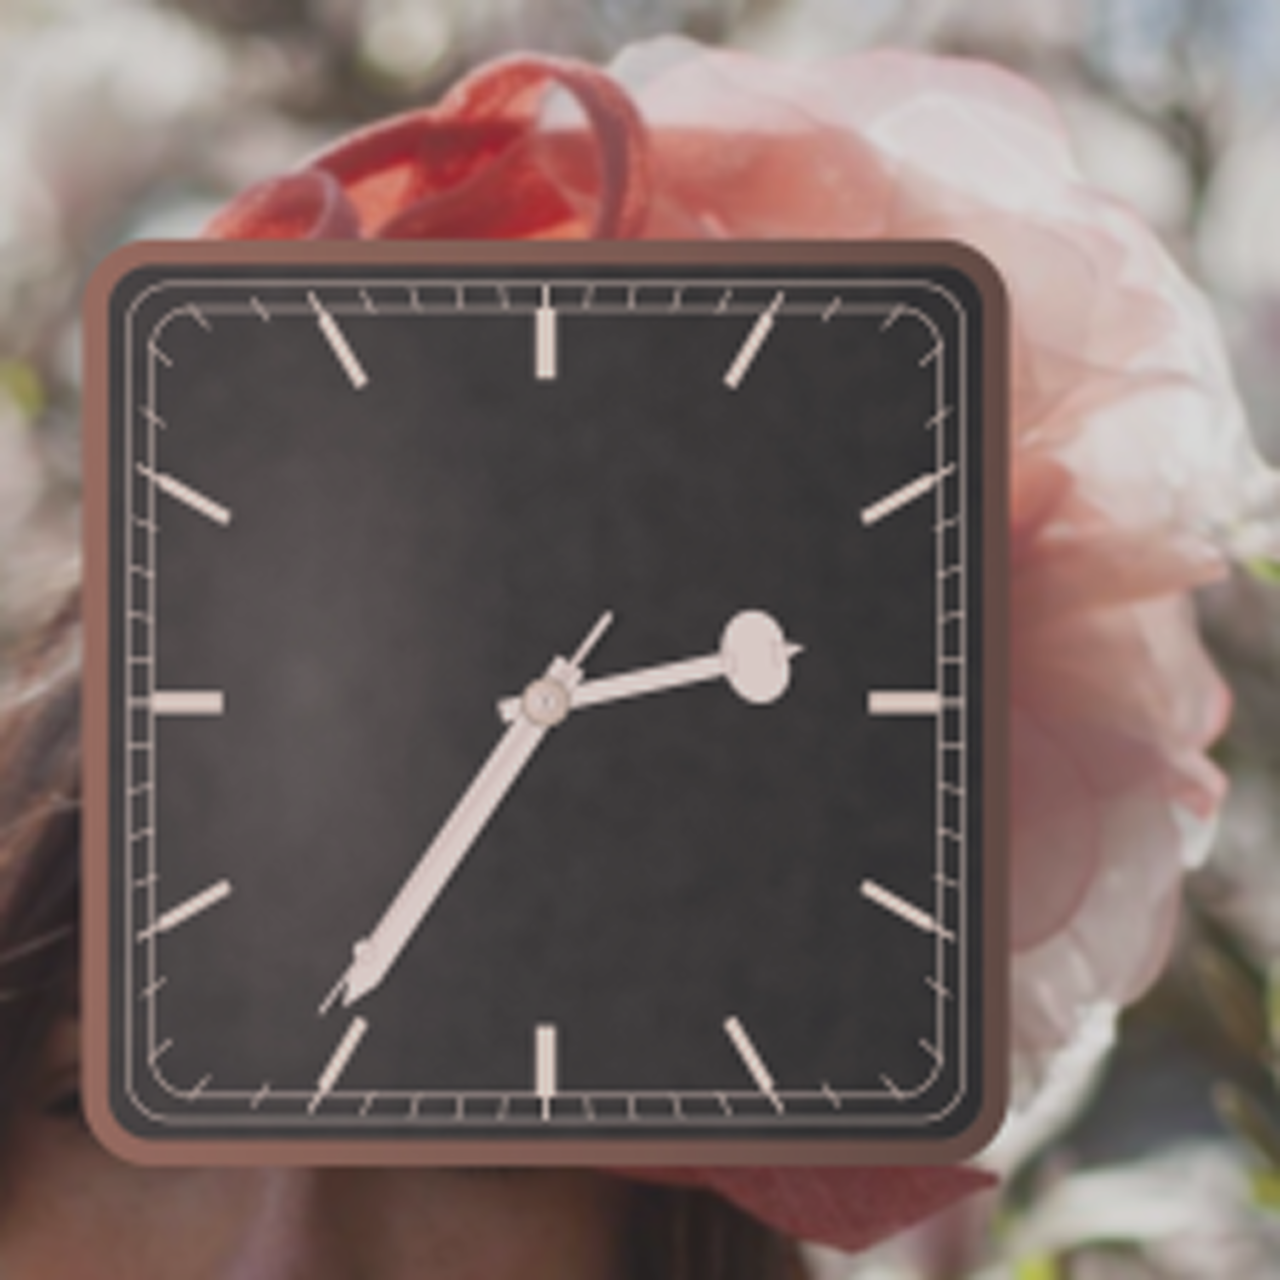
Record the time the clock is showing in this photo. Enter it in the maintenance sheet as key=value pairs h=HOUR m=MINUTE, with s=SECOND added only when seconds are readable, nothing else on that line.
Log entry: h=2 m=35 s=36
